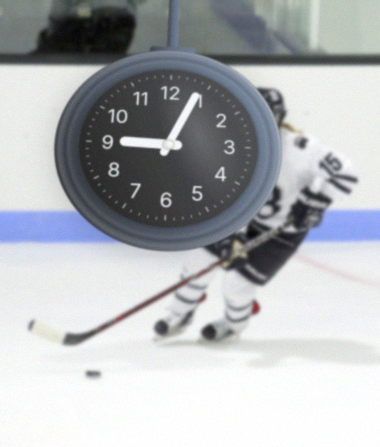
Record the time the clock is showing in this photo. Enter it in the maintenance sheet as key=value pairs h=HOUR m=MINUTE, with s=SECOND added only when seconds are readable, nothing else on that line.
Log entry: h=9 m=4
